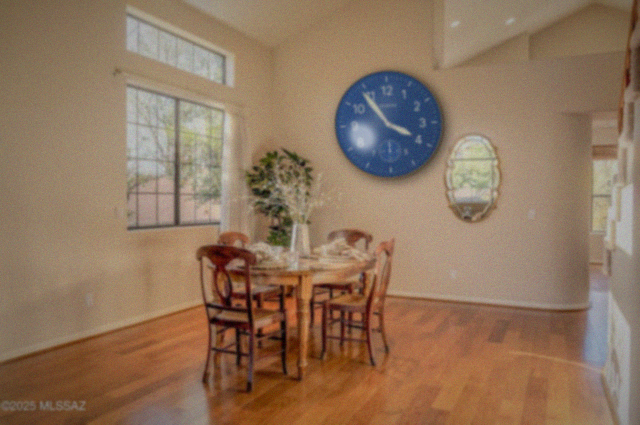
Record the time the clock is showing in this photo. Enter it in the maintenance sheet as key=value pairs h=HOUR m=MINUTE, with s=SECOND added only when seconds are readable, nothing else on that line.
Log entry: h=3 m=54
